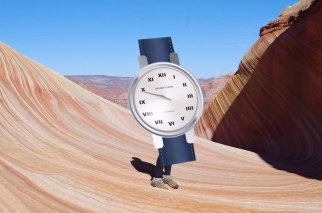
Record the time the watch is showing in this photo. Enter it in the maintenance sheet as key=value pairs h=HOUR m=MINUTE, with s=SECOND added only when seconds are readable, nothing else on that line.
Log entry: h=9 m=49
